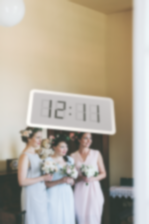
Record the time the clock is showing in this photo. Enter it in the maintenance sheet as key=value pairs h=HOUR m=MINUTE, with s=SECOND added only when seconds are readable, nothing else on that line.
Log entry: h=12 m=11
